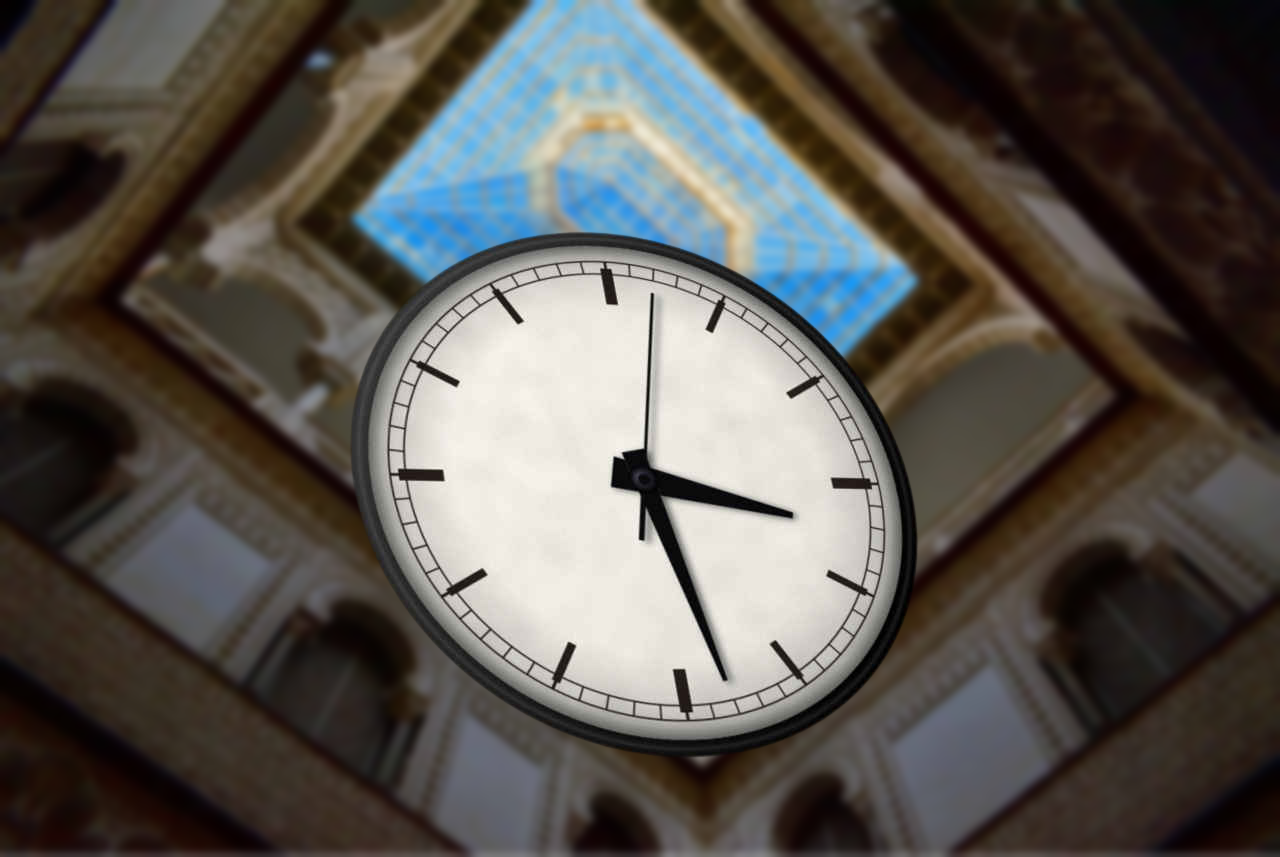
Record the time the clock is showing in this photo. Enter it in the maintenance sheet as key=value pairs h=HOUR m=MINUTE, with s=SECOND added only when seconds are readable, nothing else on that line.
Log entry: h=3 m=28 s=2
